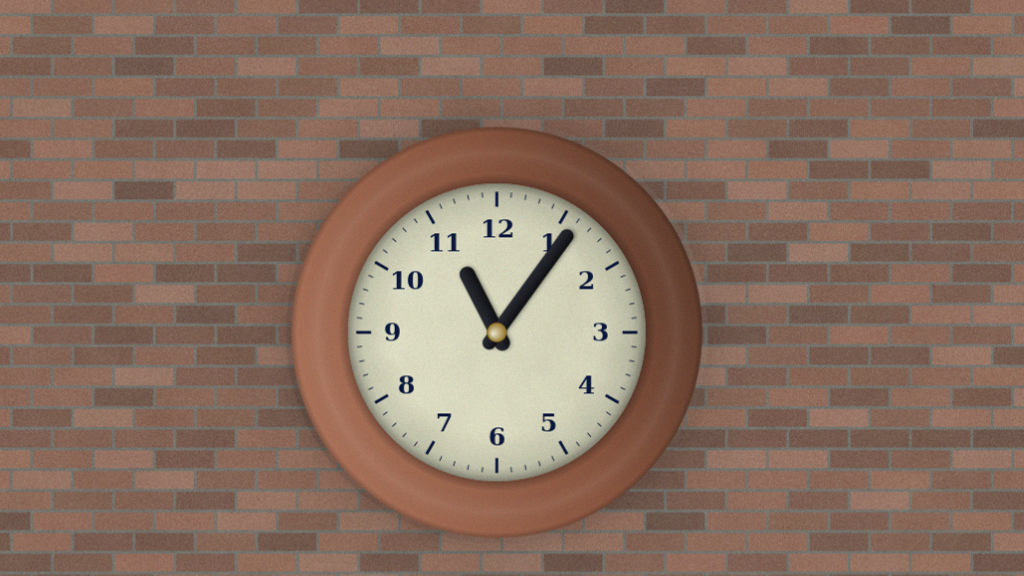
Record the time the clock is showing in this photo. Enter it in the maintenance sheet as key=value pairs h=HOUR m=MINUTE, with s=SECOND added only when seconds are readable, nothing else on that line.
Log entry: h=11 m=6
